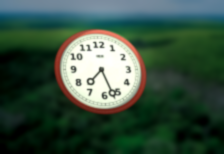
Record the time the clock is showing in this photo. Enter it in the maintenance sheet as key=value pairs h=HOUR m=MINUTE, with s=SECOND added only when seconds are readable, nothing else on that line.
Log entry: h=7 m=27
